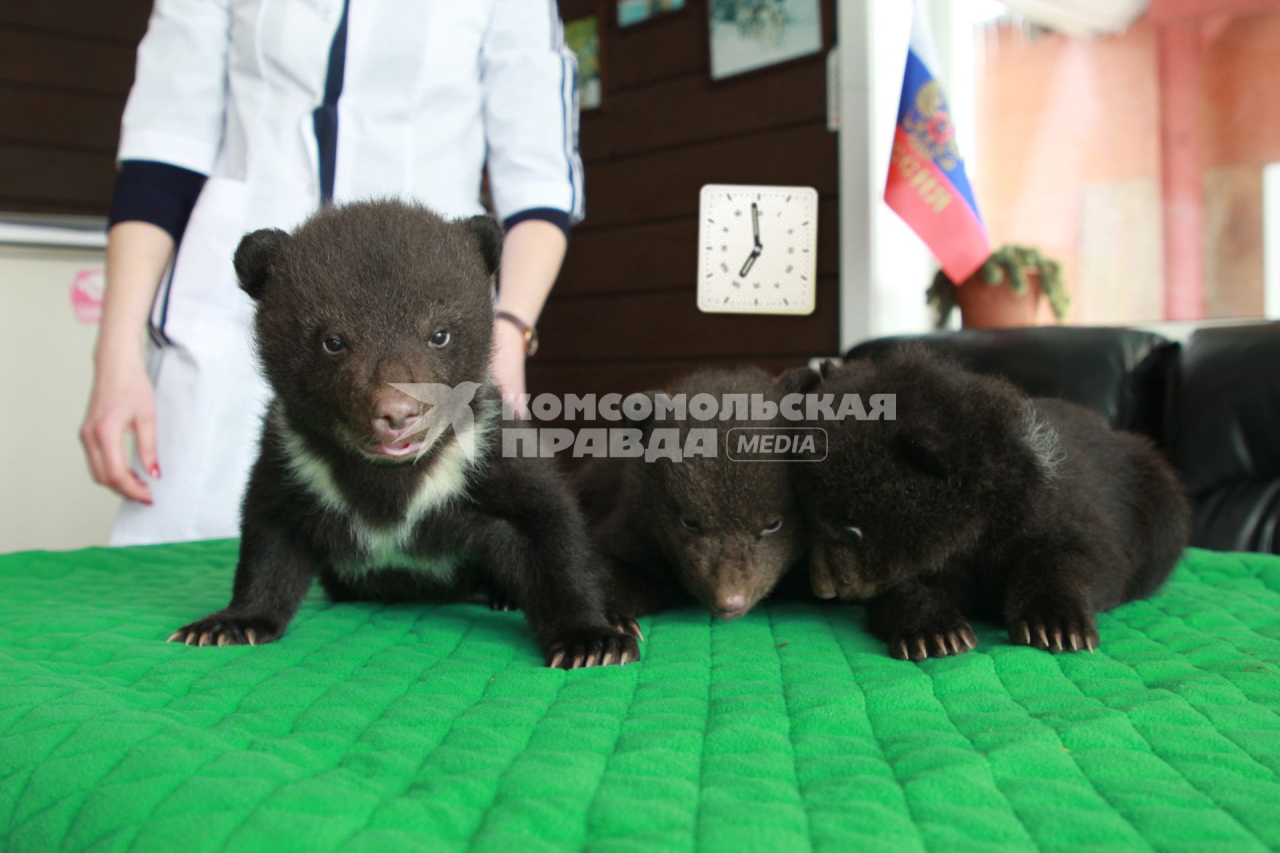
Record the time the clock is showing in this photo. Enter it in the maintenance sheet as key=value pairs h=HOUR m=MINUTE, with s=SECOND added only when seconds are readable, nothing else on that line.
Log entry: h=6 m=59
